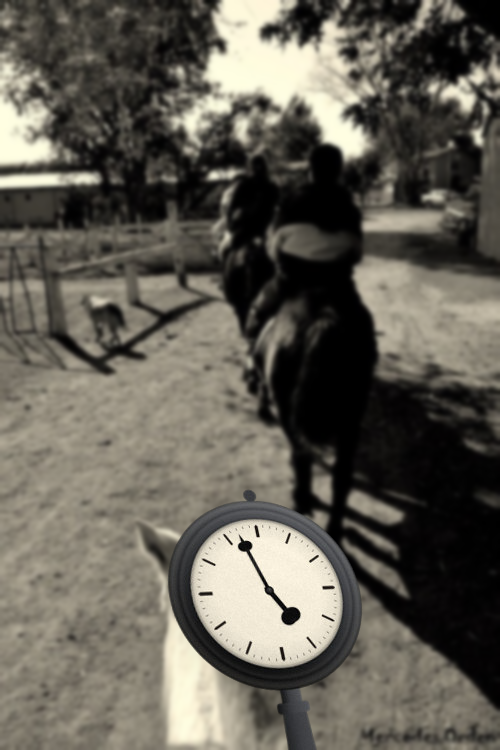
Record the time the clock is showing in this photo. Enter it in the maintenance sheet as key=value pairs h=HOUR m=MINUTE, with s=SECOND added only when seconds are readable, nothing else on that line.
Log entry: h=4 m=57
